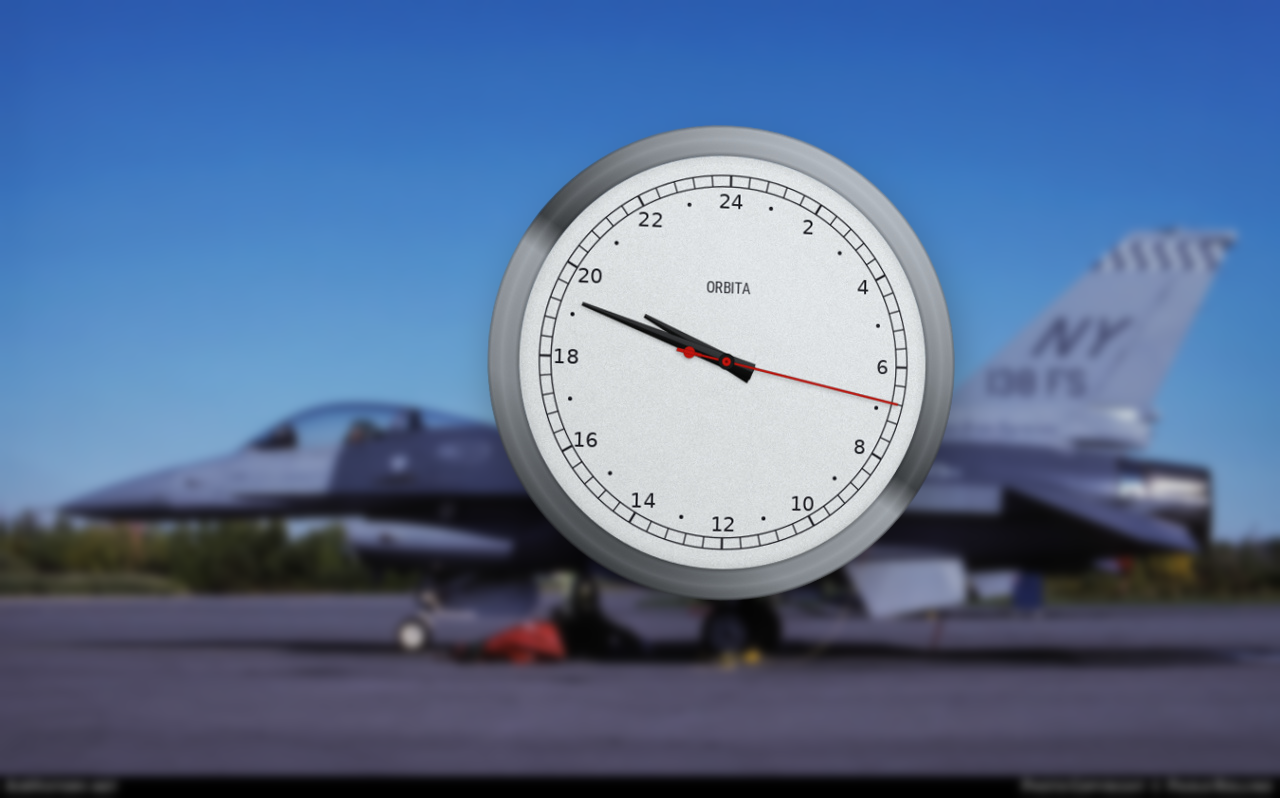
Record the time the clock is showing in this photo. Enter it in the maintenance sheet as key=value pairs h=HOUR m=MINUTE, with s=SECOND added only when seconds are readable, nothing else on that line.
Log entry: h=19 m=48 s=17
